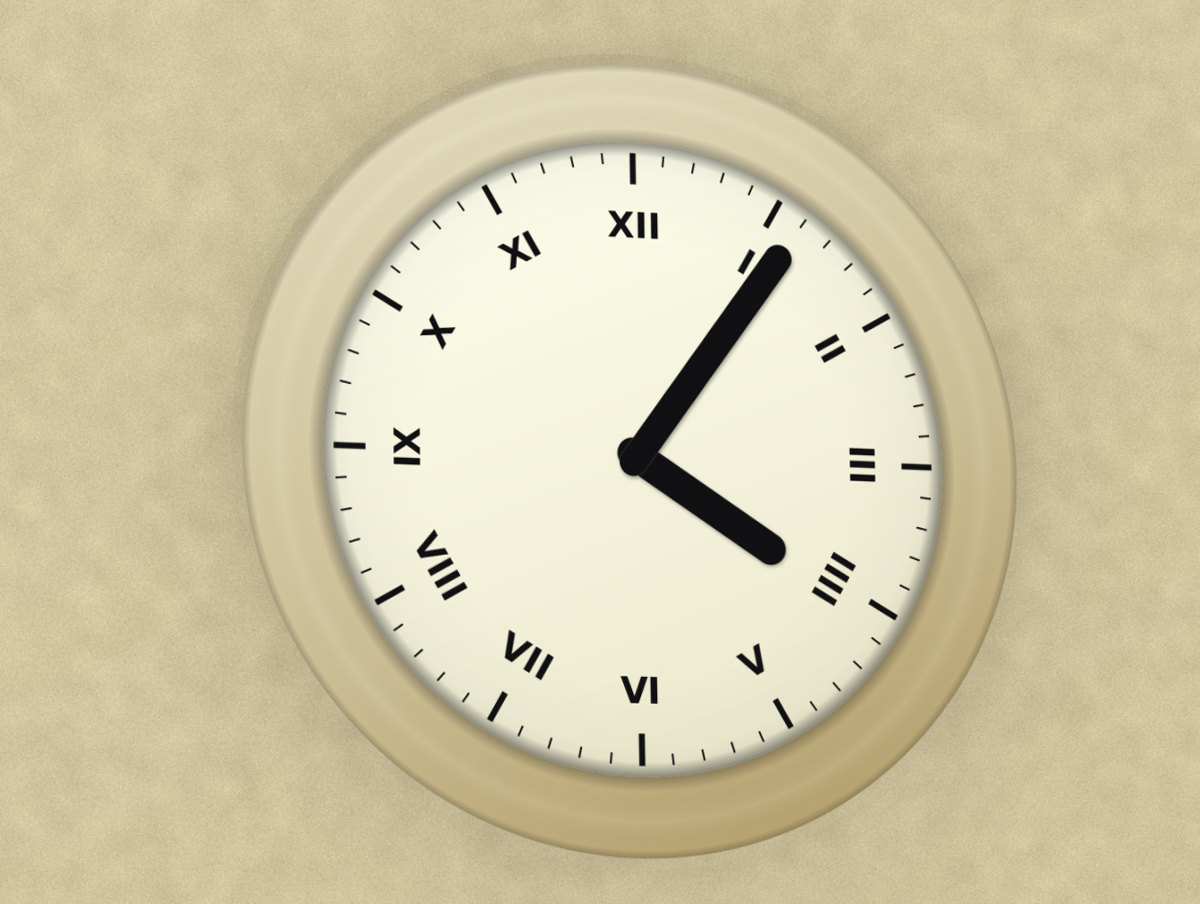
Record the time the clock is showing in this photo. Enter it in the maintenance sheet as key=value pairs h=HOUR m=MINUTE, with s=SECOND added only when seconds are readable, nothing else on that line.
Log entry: h=4 m=6
